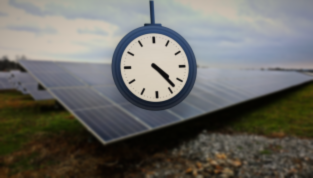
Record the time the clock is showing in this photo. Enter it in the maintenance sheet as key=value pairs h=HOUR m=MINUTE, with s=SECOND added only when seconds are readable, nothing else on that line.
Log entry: h=4 m=23
